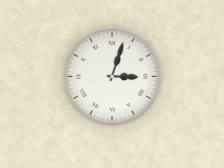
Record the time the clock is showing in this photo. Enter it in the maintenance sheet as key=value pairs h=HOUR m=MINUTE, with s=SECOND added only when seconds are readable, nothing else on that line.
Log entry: h=3 m=3
